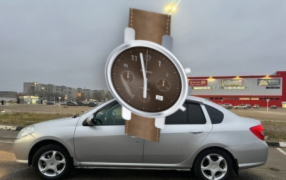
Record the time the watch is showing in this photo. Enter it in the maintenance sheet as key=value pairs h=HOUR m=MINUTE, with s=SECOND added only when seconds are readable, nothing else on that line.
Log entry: h=5 m=58
